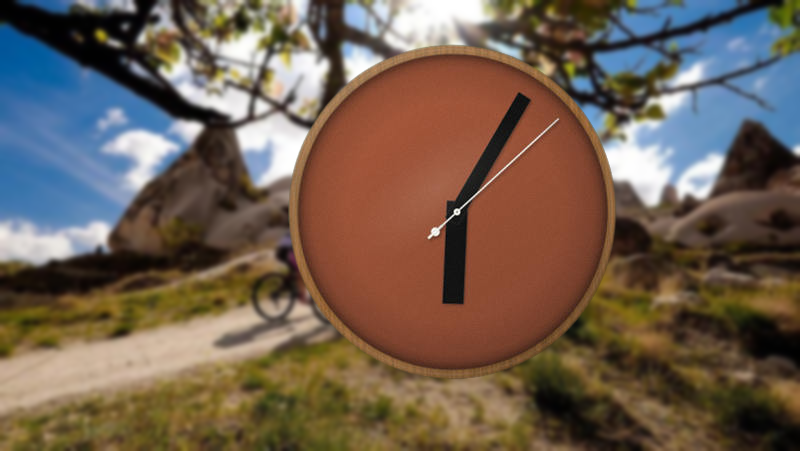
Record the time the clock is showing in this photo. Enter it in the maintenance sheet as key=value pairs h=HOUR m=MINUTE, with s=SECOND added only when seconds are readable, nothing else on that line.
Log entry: h=6 m=5 s=8
